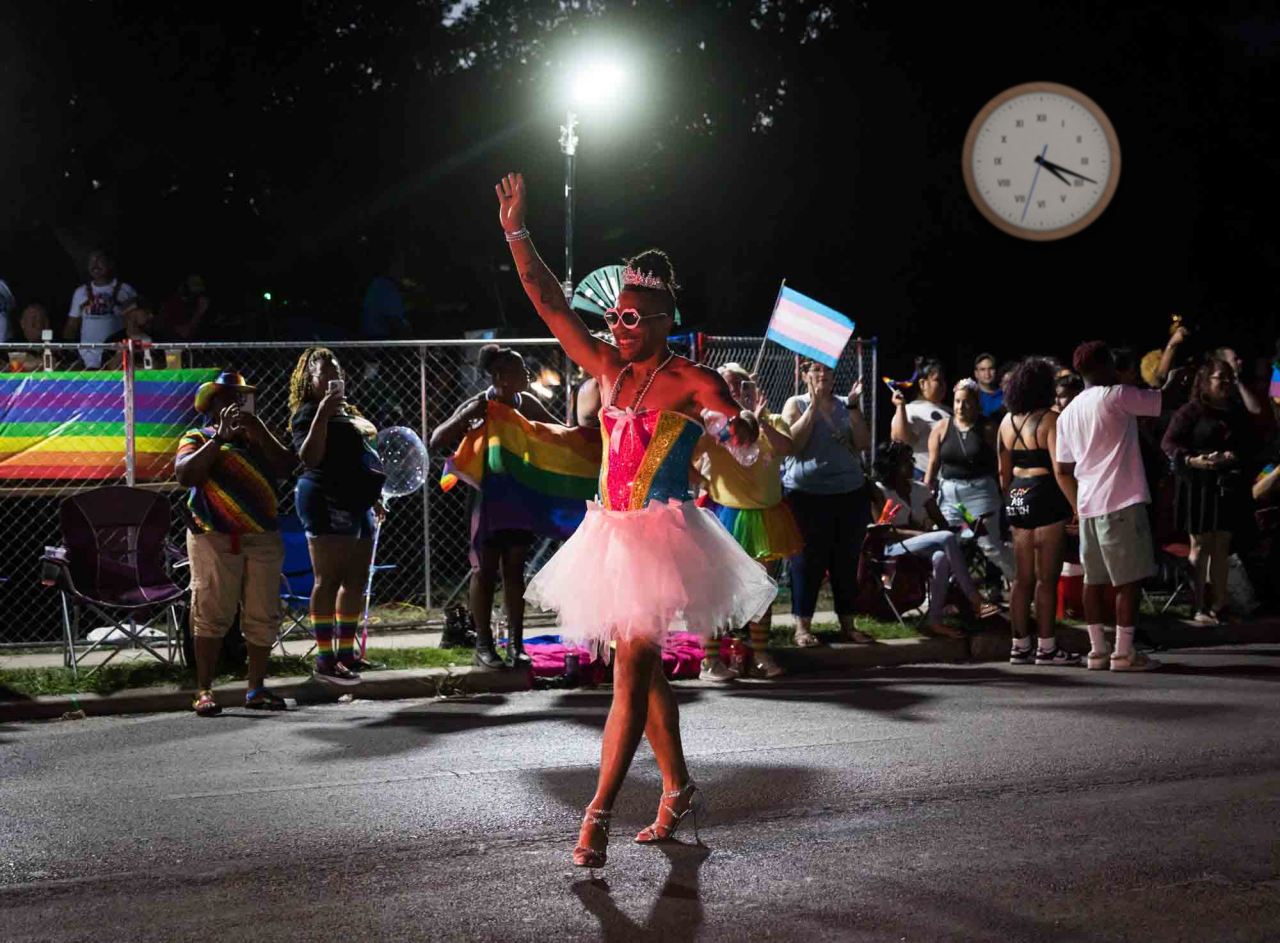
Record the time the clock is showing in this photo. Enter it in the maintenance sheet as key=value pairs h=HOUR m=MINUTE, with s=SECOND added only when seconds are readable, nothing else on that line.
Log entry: h=4 m=18 s=33
